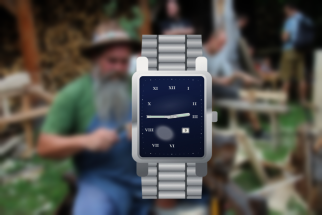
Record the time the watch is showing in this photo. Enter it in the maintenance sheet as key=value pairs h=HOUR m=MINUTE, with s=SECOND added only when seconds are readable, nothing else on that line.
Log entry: h=2 m=45
